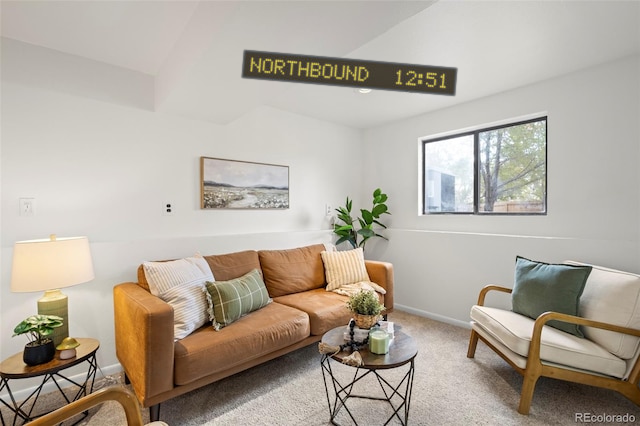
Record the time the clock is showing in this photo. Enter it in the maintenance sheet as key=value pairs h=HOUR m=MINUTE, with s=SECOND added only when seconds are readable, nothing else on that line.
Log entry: h=12 m=51
